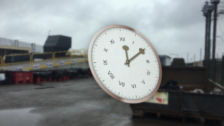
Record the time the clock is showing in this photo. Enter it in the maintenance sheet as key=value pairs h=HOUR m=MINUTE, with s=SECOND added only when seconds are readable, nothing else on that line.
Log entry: h=12 m=10
